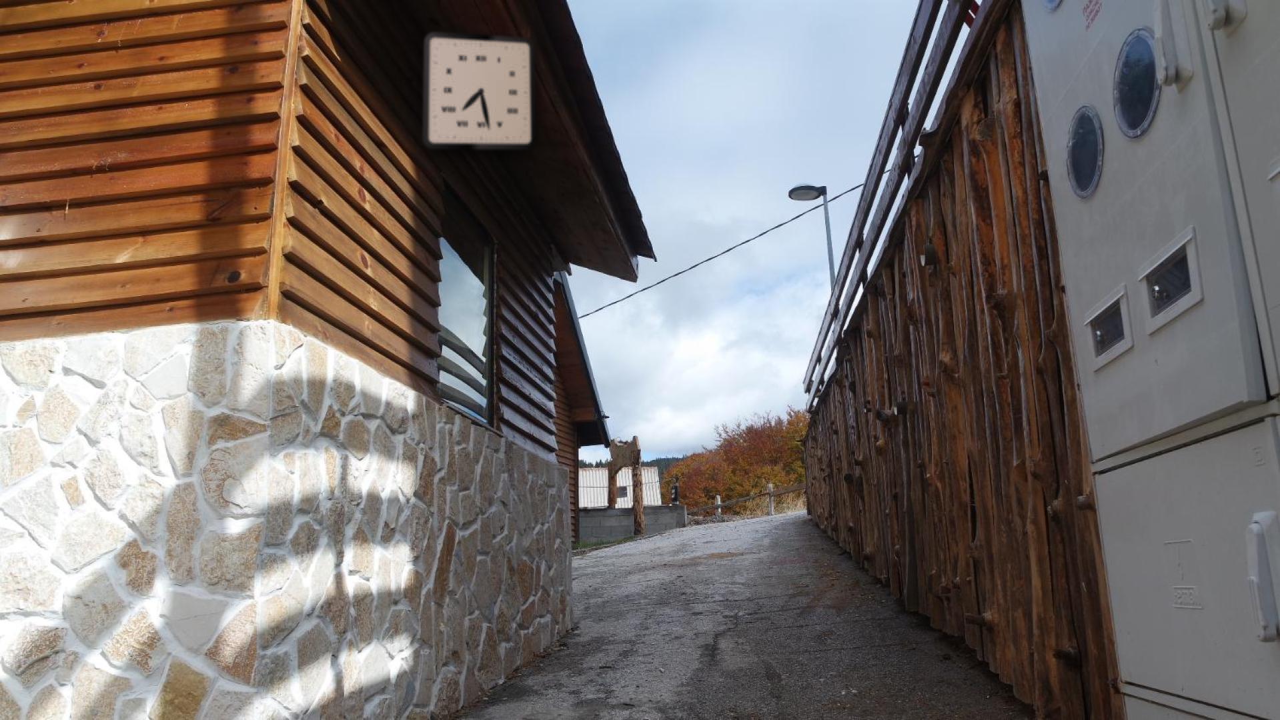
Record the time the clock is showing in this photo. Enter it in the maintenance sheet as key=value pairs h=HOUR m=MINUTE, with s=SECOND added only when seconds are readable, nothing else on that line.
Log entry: h=7 m=28
